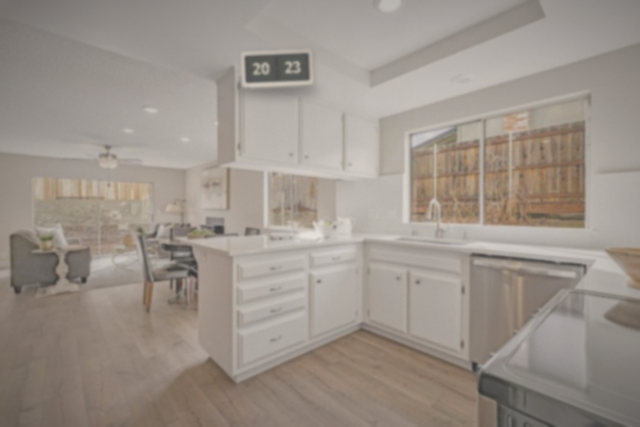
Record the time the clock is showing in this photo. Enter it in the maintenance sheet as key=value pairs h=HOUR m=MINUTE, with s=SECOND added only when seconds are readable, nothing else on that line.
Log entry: h=20 m=23
